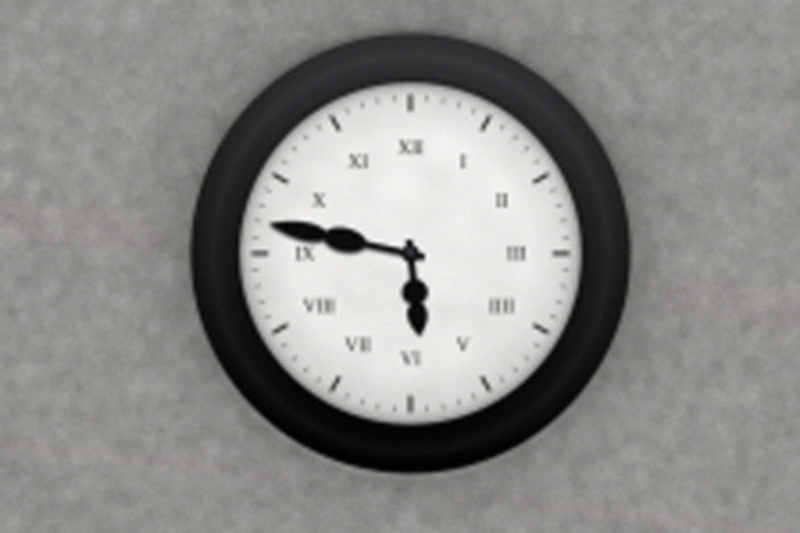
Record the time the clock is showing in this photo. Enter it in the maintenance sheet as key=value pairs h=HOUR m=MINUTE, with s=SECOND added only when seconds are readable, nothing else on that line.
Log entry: h=5 m=47
